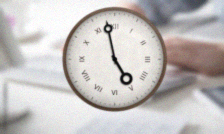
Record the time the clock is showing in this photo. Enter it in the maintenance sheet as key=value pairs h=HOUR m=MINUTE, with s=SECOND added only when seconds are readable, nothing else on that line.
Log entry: h=4 m=58
